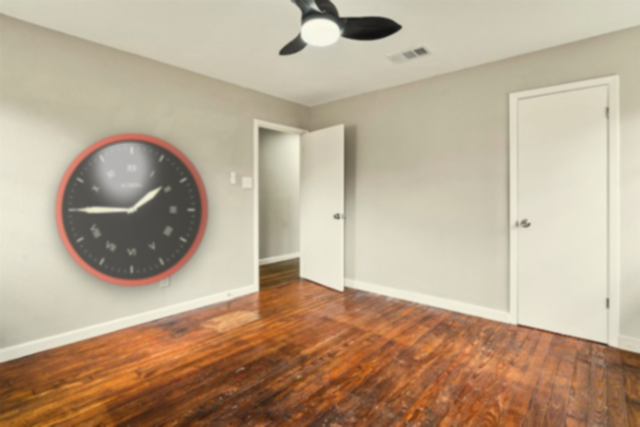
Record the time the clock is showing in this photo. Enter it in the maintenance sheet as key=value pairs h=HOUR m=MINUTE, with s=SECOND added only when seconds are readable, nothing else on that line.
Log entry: h=1 m=45
